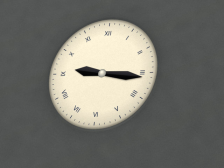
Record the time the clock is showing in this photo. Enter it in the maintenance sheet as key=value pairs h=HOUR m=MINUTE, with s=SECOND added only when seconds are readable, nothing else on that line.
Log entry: h=9 m=16
